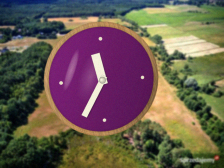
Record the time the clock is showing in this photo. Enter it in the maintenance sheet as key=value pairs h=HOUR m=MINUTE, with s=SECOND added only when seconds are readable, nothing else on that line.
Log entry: h=11 m=35
